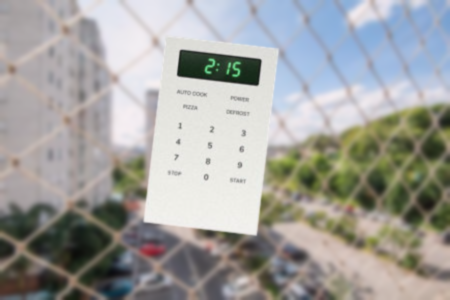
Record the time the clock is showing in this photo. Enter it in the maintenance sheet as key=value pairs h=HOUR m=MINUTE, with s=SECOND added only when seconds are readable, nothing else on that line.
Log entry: h=2 m=15
